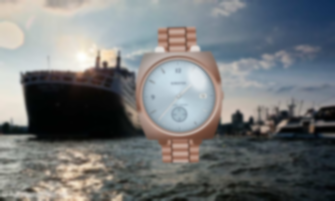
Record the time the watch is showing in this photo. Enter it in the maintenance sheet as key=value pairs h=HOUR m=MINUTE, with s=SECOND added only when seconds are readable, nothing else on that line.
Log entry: h=1 m=37
